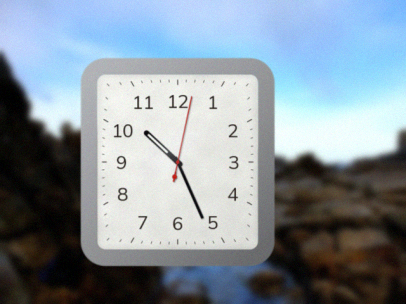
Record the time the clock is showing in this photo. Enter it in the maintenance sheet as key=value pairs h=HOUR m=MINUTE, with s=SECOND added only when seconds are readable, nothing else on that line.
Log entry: h=10 m=26 s=2
